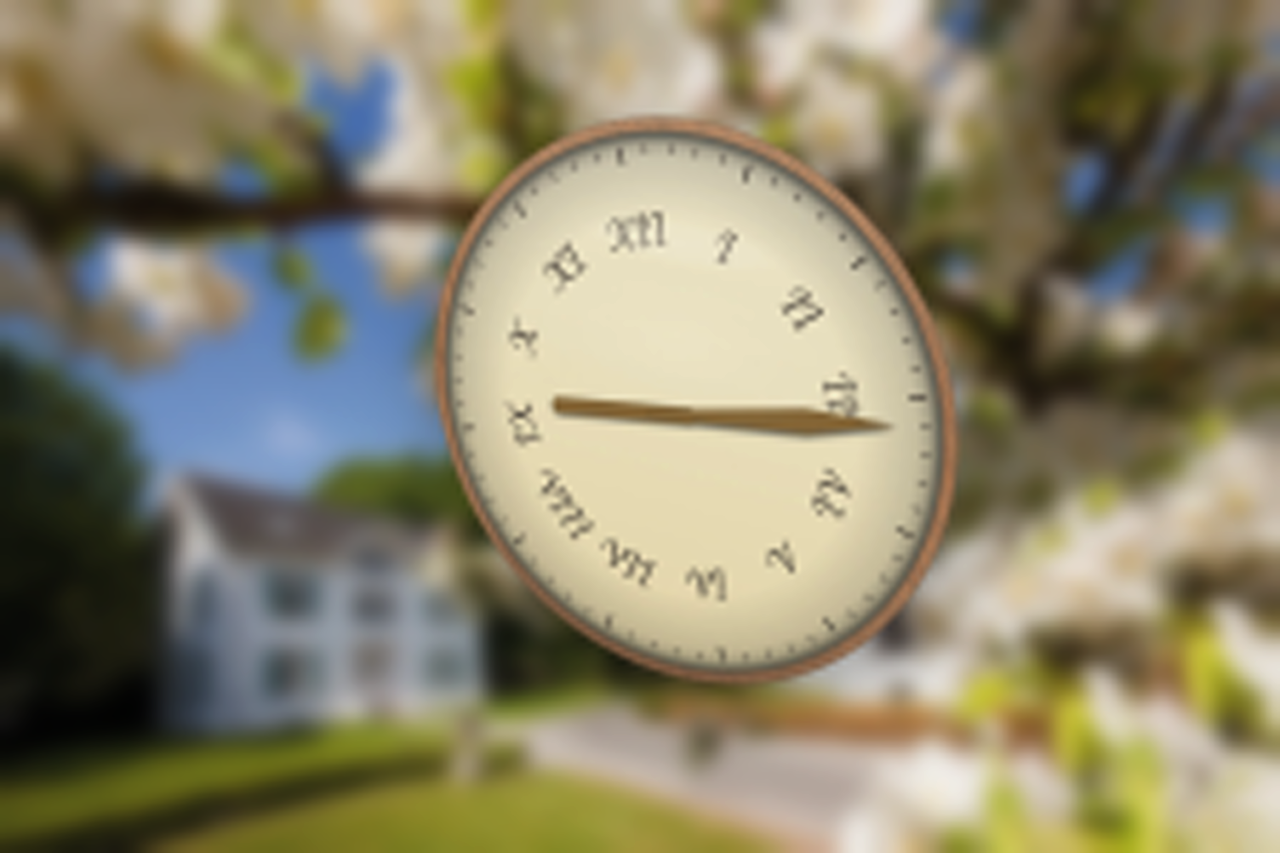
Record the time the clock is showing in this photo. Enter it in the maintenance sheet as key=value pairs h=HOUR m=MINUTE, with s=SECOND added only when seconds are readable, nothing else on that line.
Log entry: h=9 m=16
